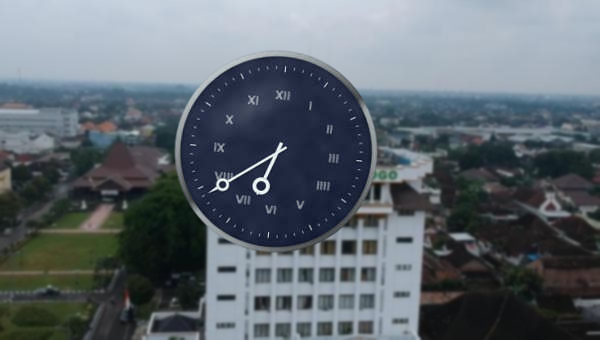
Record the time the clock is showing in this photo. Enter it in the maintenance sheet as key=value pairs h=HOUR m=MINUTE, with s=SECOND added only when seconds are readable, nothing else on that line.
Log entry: h=6 m=39
